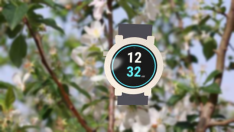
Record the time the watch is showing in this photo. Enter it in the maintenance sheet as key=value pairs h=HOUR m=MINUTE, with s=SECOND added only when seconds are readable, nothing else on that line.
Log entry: h=12 m=32
